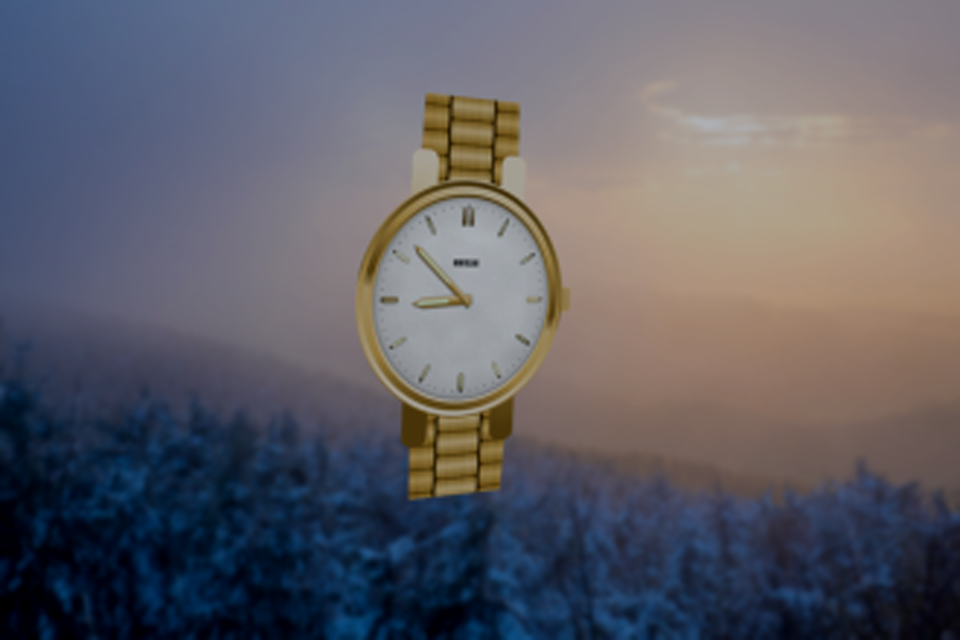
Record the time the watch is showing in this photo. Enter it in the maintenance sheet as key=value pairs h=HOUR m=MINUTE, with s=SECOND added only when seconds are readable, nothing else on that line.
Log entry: h=8 m=52
